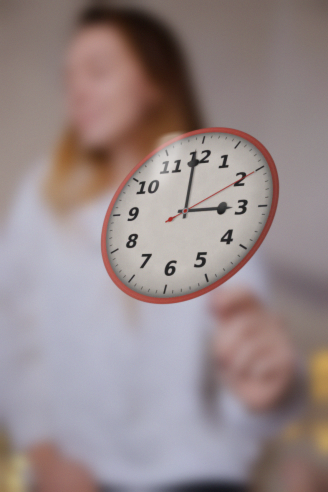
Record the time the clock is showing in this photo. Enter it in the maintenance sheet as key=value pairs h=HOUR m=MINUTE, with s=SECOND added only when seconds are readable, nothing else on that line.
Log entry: h=2 m=59 s=10
